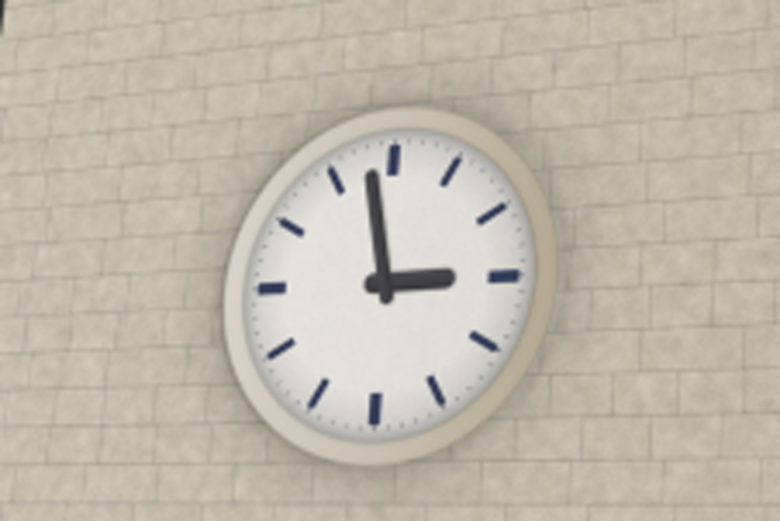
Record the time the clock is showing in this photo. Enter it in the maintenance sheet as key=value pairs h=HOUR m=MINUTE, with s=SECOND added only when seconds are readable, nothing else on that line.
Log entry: h=2 m=58
